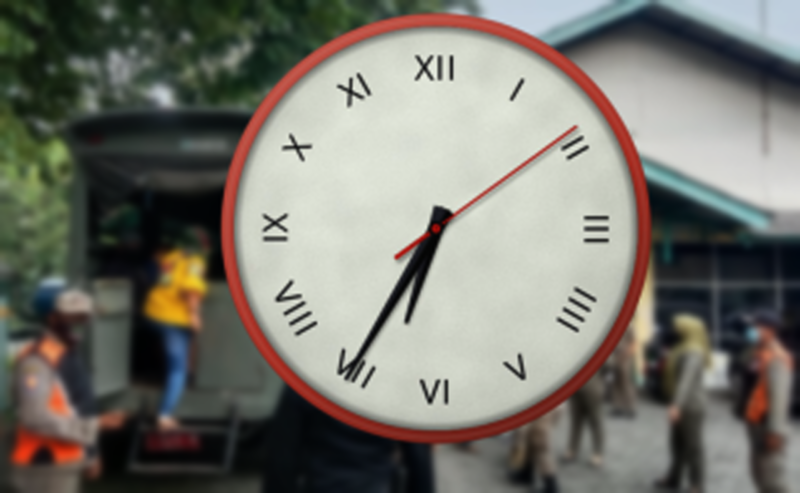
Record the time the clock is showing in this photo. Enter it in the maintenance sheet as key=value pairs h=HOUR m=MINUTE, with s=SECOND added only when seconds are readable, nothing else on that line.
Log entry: h=6 m=35 s=9
